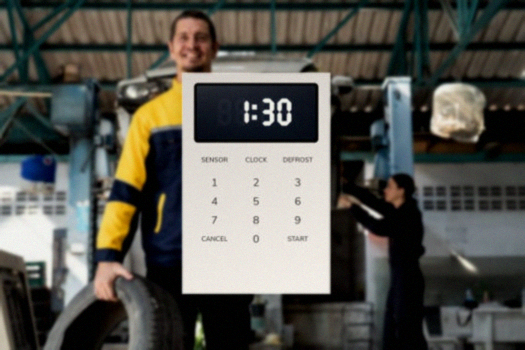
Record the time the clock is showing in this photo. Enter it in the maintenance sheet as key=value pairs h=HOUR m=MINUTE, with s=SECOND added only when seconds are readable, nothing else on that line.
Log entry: h=1 m=30
